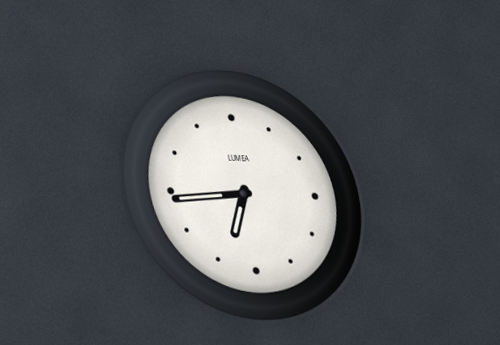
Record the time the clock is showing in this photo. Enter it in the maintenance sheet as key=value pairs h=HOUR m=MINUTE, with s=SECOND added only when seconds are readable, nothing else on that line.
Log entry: h=6 m=44
